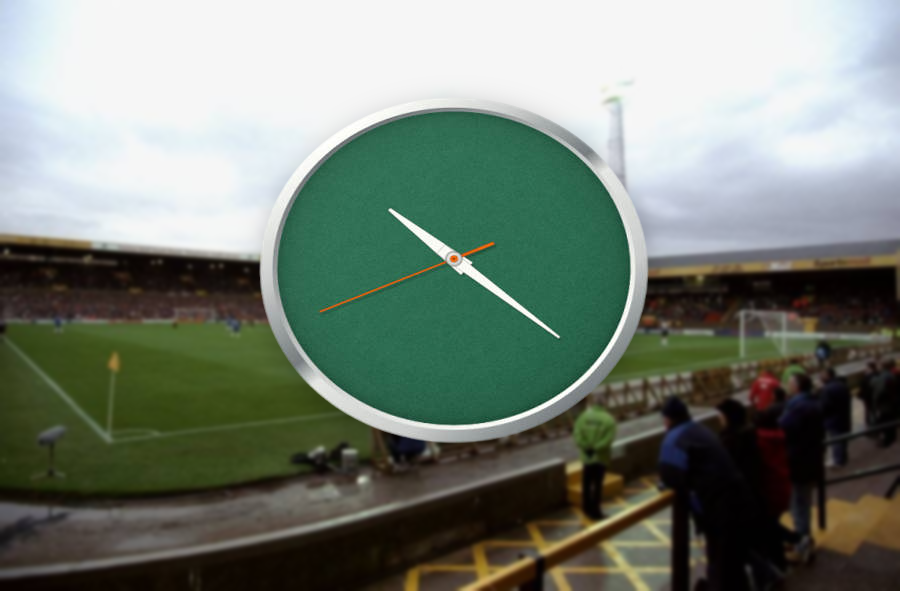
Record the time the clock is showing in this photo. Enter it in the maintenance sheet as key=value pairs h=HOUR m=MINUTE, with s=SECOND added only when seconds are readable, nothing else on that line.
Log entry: h=10 m=21 s=41
